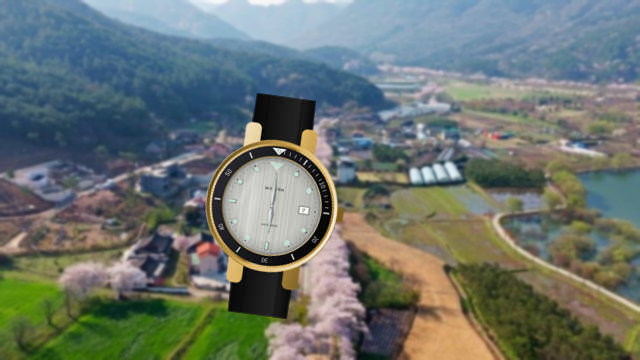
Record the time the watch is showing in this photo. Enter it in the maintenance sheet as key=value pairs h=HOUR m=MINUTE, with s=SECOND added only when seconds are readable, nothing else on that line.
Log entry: h=6 m=0
